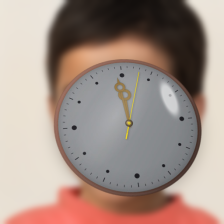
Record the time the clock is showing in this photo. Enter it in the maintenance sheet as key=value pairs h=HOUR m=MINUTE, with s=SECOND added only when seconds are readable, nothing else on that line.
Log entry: h=11 m=59 s=3
